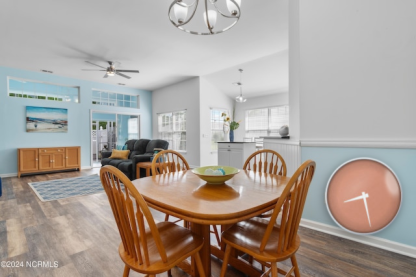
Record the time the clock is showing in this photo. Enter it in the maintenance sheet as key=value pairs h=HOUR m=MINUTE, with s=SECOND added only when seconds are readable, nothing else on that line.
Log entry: h=8 m=28
